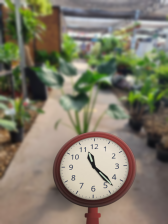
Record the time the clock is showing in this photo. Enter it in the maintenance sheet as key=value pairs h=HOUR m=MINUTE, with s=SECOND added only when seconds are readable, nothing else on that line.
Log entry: h=11 m=23
